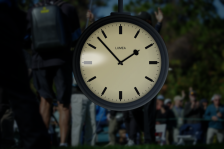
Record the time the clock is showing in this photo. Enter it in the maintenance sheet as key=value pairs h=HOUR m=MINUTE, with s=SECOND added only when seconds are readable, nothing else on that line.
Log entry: h=1 m=53
